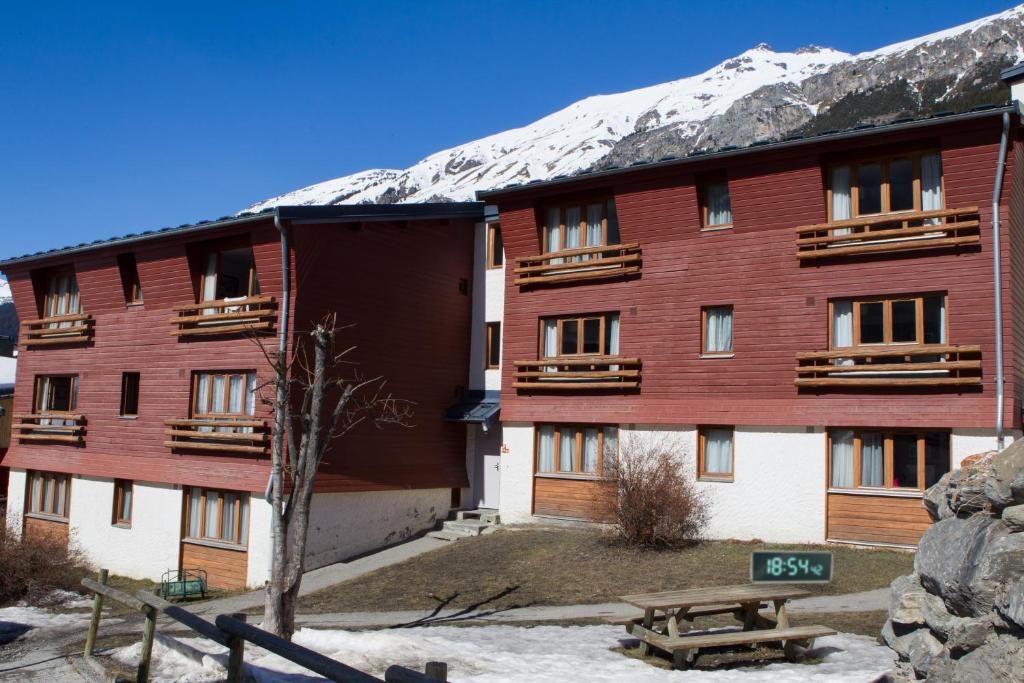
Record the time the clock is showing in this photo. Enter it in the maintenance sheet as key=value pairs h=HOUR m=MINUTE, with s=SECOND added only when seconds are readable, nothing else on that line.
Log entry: h=18 m=54
